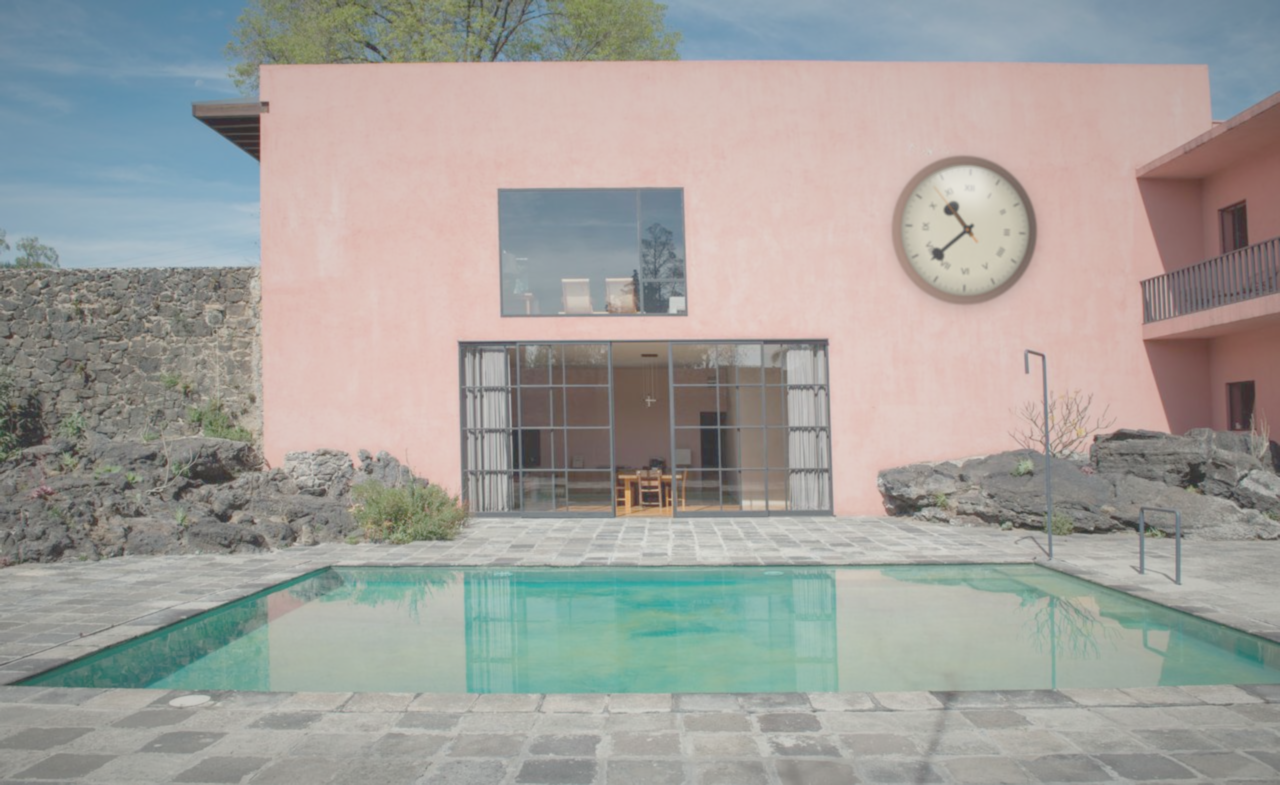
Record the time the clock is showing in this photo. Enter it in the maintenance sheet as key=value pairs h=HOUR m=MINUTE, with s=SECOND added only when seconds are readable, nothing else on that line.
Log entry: h=10 m=37 s=53
